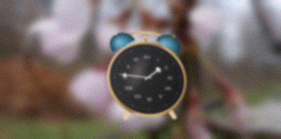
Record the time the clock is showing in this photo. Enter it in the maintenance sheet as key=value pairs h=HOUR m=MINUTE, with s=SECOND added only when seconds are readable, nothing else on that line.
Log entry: h=1 m=46
